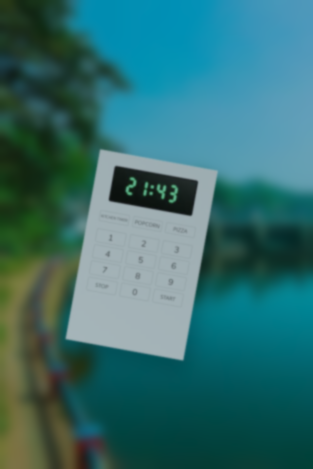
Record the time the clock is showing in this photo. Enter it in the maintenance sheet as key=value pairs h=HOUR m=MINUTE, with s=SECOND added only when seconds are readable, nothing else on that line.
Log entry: h=21 m=43
